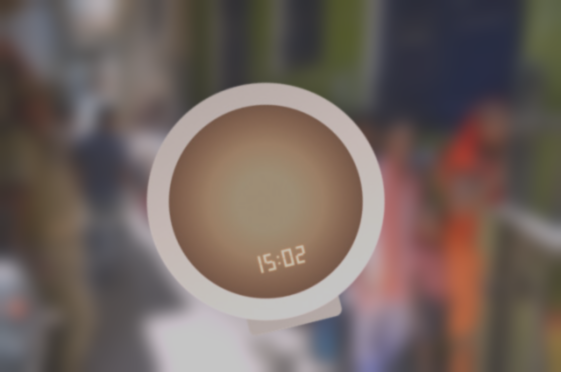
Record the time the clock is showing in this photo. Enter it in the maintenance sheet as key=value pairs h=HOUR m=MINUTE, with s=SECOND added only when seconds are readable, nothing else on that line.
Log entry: h=15 m=2
